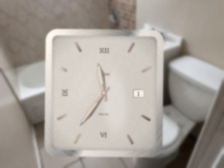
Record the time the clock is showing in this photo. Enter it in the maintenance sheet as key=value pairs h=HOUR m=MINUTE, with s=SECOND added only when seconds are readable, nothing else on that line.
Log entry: h=11 m=36
